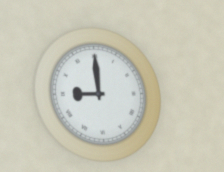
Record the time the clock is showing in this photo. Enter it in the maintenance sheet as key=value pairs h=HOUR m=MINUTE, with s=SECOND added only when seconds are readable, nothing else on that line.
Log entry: h=9 m=0
